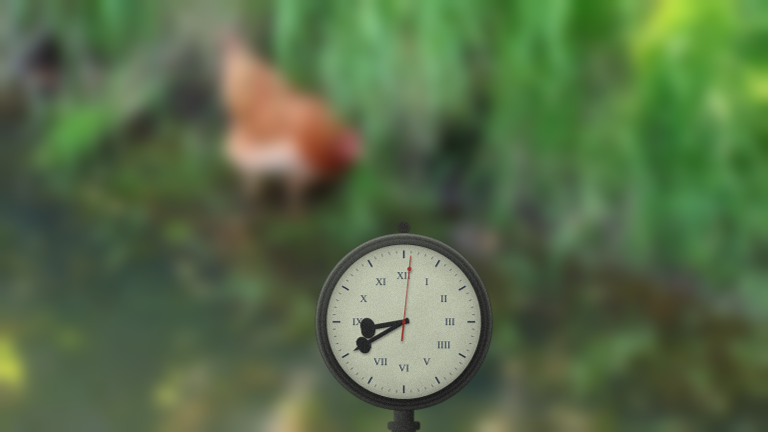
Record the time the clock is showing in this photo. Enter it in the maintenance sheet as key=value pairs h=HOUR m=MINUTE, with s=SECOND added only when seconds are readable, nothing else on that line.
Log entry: h=8 m=40 s=1
